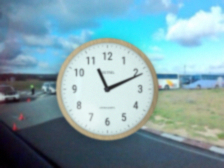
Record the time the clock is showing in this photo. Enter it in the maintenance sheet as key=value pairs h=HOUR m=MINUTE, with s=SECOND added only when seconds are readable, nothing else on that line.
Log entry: h=11 m=11
